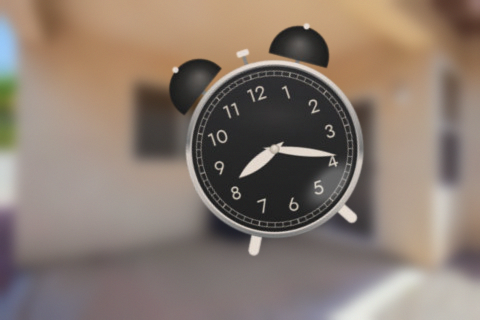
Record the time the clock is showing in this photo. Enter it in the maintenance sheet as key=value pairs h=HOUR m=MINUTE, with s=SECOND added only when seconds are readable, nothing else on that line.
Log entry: h=8 m=19
